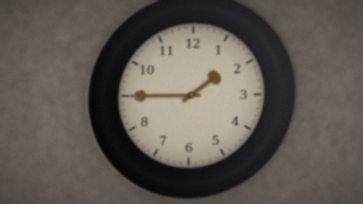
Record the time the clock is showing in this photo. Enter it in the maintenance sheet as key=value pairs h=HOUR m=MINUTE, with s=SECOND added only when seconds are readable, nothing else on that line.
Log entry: h=1 m=45
